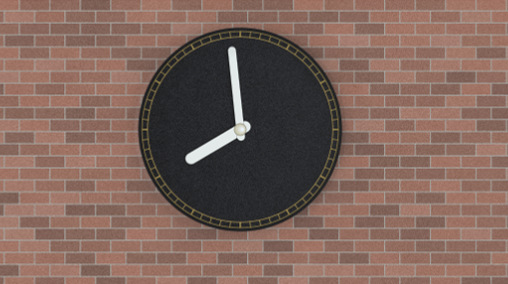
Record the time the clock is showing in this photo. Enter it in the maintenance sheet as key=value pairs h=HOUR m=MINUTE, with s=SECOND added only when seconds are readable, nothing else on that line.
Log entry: h=7 m=59
